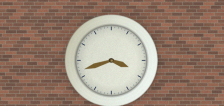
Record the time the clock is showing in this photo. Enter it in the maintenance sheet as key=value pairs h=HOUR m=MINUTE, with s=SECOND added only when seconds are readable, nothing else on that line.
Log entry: h=3 m=42
